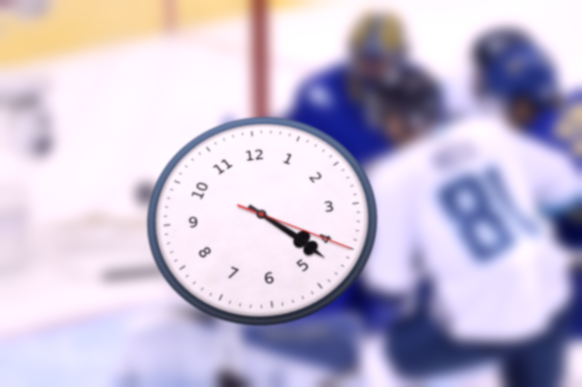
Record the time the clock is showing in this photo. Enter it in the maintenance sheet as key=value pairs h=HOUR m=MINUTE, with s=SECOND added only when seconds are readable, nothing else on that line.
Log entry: h=4 m=22 s=20
